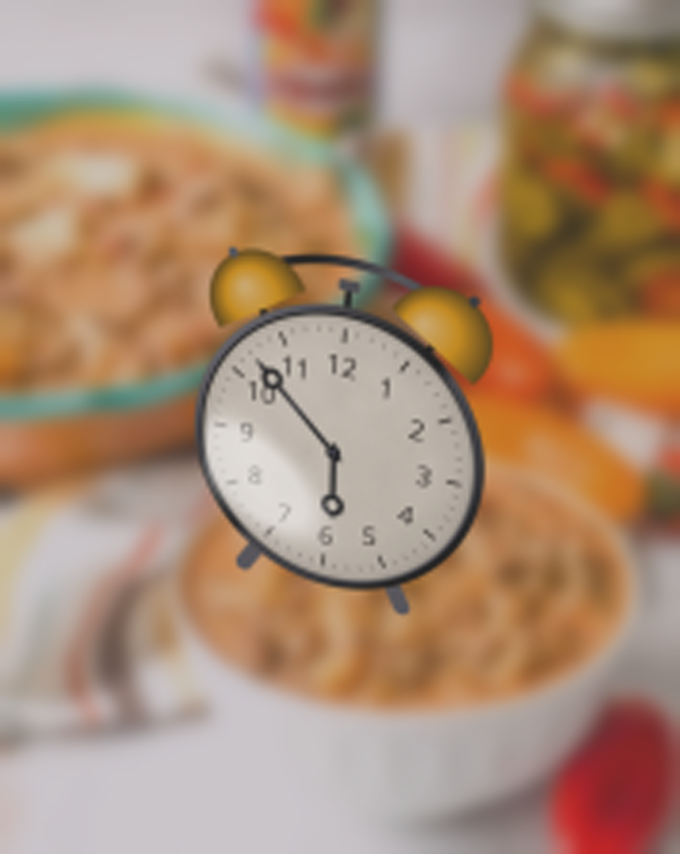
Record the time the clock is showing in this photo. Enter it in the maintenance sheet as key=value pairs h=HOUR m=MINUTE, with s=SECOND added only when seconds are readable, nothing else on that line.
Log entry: h=5 m=52
